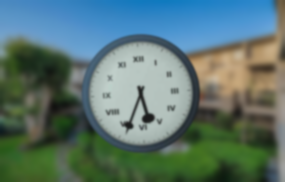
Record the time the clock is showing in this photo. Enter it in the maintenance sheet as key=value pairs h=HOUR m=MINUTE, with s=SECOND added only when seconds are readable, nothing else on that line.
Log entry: h=5 m=34
